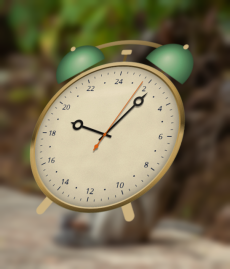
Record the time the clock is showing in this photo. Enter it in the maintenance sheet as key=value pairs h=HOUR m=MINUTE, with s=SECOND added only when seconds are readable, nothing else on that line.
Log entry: h=19 m=6 s=4
